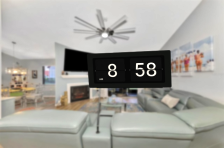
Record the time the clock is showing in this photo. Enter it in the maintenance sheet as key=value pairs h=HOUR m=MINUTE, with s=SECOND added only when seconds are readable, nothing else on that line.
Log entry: h=8 m=58
